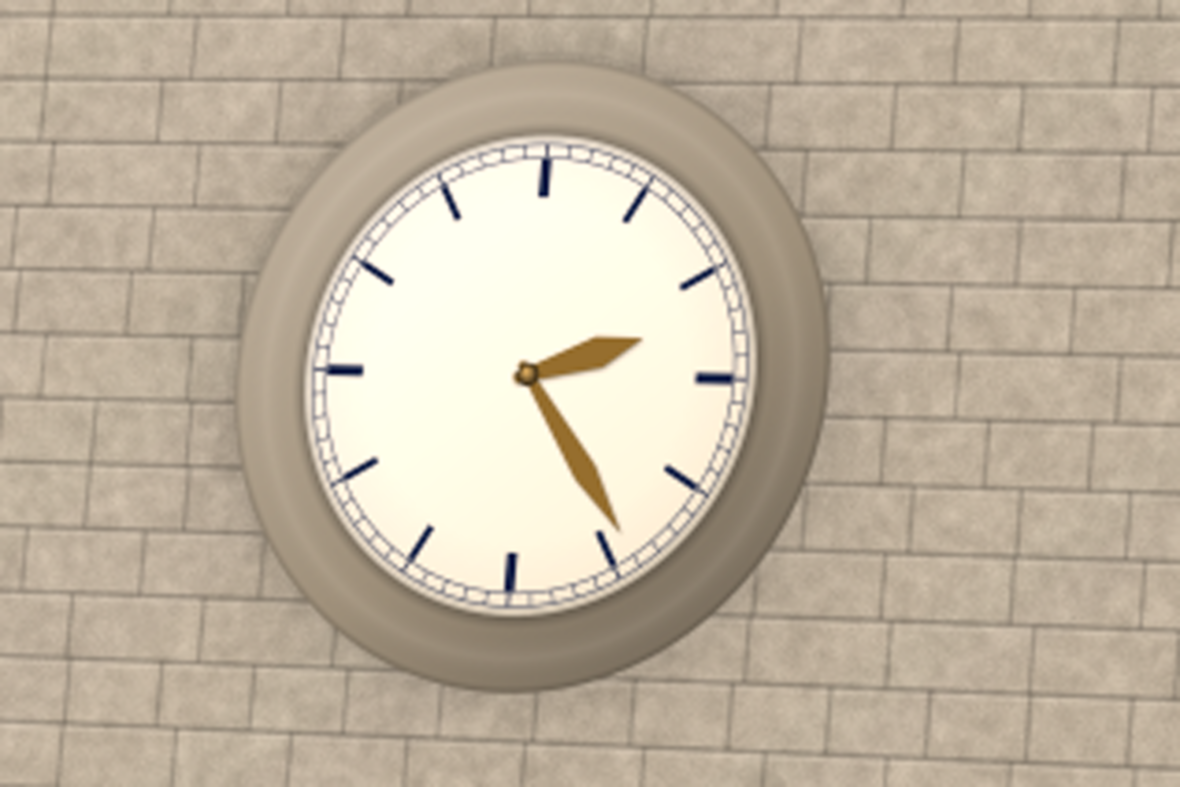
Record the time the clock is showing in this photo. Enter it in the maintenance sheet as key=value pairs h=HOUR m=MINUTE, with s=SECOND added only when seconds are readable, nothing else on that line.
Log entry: h=2 m=24
